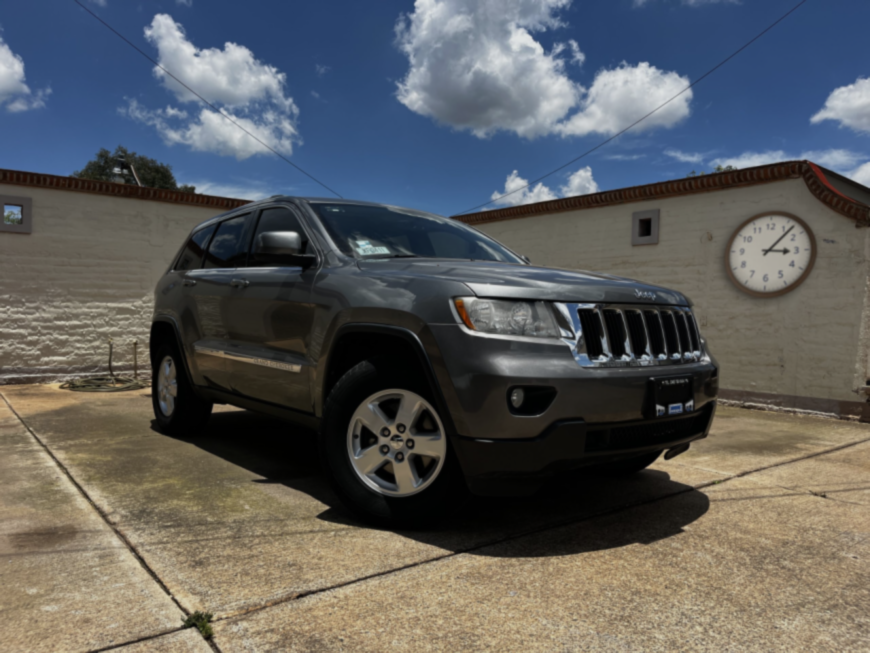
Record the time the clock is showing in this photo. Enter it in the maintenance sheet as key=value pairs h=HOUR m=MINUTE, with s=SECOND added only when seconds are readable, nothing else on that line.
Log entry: h=3 m=7
